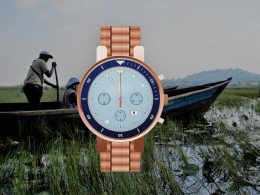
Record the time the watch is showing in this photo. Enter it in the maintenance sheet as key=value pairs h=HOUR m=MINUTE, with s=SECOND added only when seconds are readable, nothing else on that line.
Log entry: h=11 m=56
